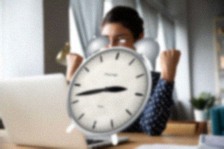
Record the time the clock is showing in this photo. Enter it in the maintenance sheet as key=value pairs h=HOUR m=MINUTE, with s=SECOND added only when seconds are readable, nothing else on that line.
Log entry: h=2 m=42
